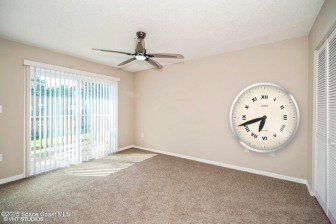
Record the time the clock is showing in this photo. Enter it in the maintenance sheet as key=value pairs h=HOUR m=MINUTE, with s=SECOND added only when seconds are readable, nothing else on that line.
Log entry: h=6 m=42
